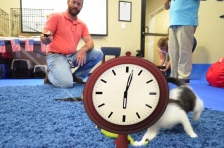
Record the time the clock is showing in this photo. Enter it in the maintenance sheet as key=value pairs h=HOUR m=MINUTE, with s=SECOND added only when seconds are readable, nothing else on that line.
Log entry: h=6 m=2
